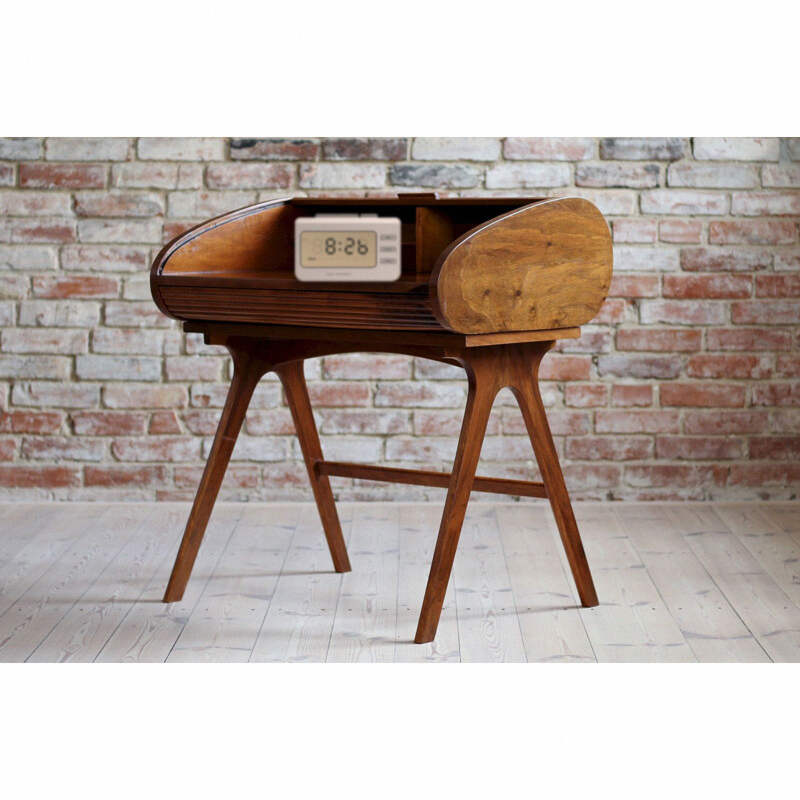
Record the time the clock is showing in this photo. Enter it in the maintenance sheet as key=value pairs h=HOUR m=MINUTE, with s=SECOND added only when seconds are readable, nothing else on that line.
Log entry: h=8 m=26
